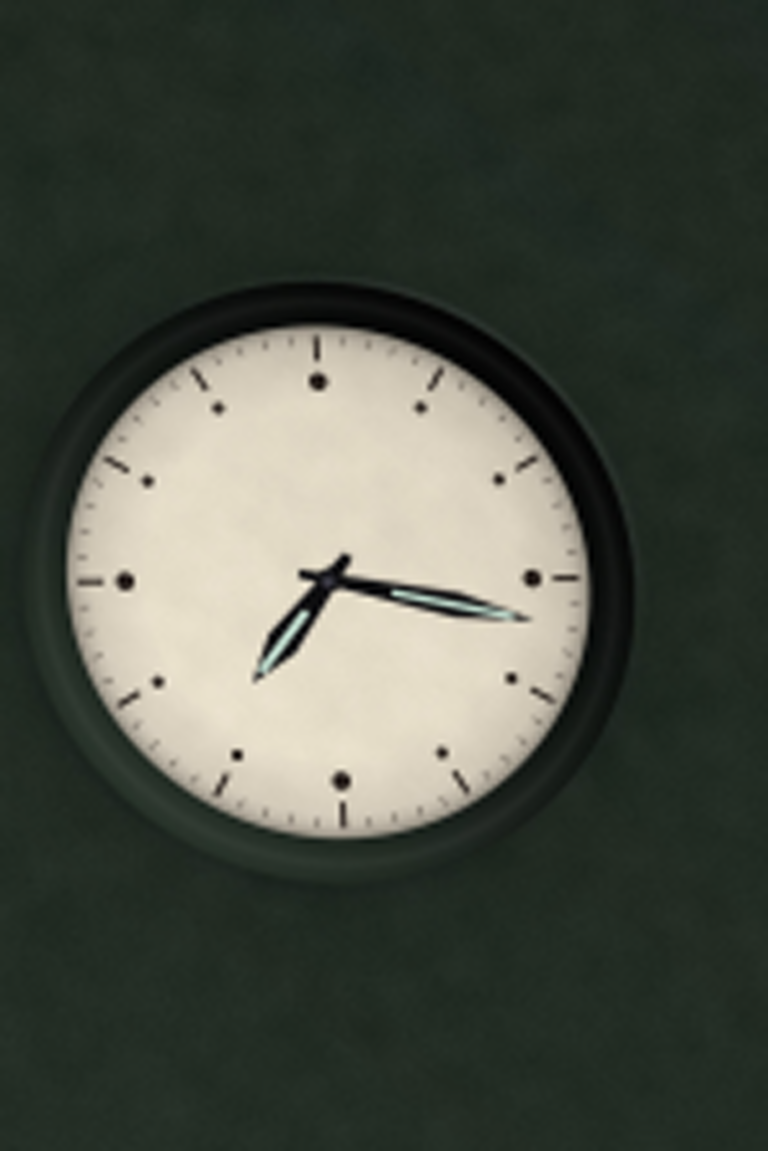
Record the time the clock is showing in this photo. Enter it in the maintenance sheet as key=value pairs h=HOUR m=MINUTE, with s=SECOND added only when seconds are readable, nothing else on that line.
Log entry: h=7 m=17
